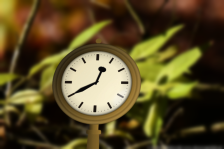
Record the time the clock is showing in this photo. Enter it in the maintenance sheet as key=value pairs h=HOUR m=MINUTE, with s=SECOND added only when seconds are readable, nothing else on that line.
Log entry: h=12 m=40
